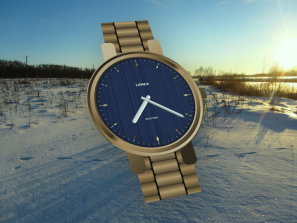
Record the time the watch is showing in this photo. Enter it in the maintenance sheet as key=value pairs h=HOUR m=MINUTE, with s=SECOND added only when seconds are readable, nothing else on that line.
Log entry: h=7 m=21
